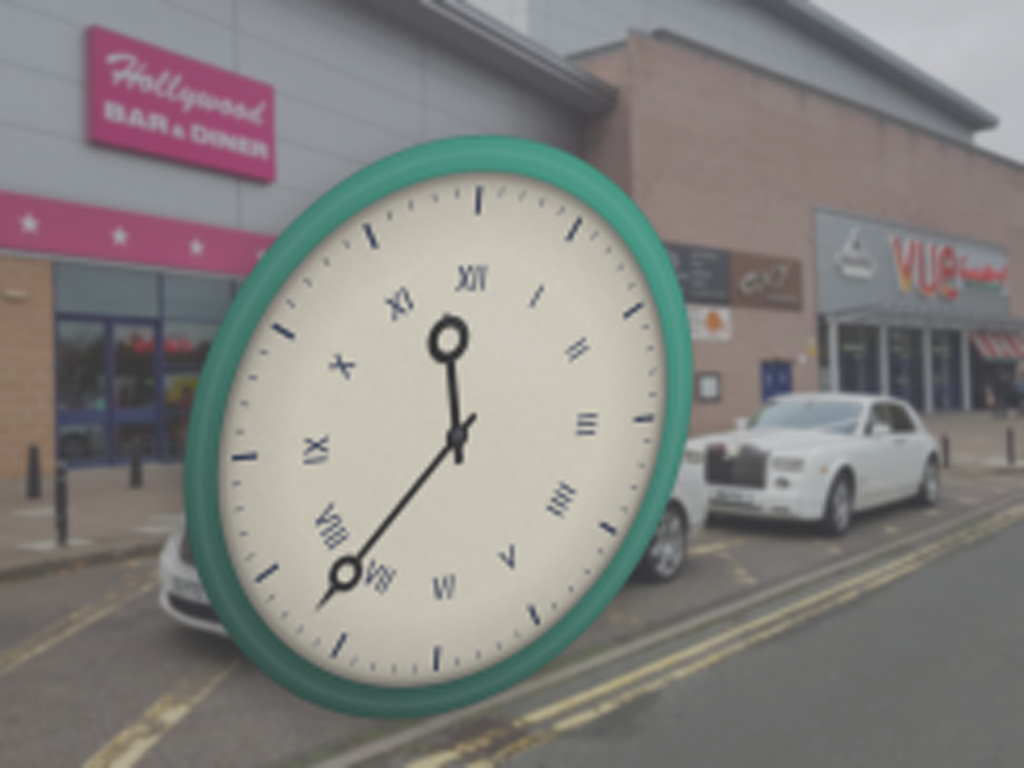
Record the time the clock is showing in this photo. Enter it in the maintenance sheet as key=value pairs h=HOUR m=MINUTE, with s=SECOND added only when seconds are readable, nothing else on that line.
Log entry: h=11 m=37
